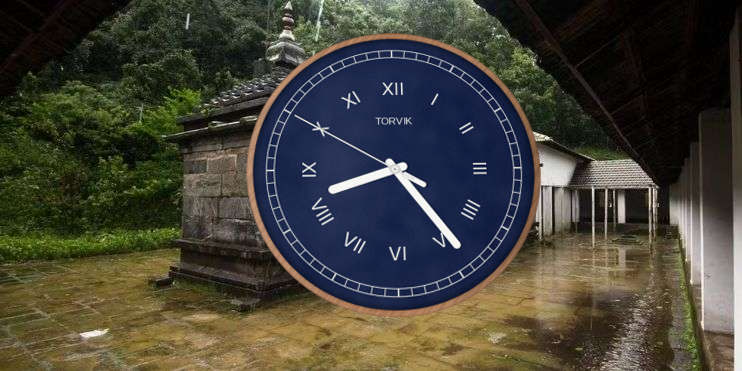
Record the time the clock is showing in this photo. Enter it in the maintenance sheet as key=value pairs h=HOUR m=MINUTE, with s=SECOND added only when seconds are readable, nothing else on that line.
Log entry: h=8 m=23 s=50
